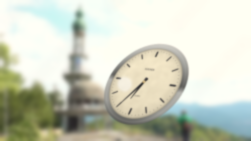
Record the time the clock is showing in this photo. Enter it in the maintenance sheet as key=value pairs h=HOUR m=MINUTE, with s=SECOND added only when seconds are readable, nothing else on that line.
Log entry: h=6 m=35
